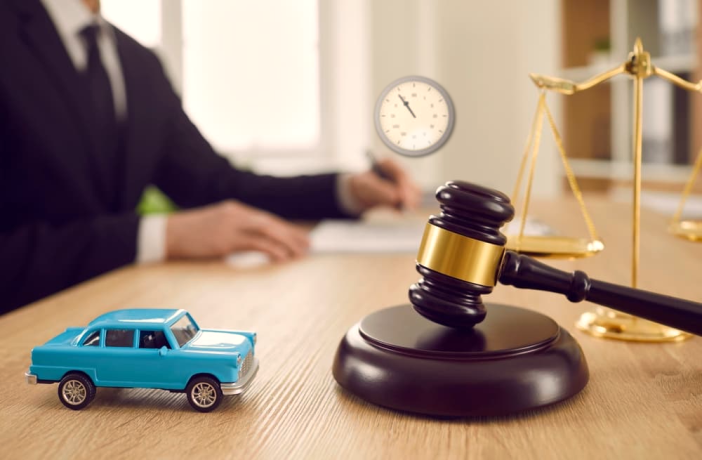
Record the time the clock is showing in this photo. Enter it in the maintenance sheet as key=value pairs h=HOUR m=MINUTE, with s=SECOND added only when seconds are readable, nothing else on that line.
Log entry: h=10 m=54
